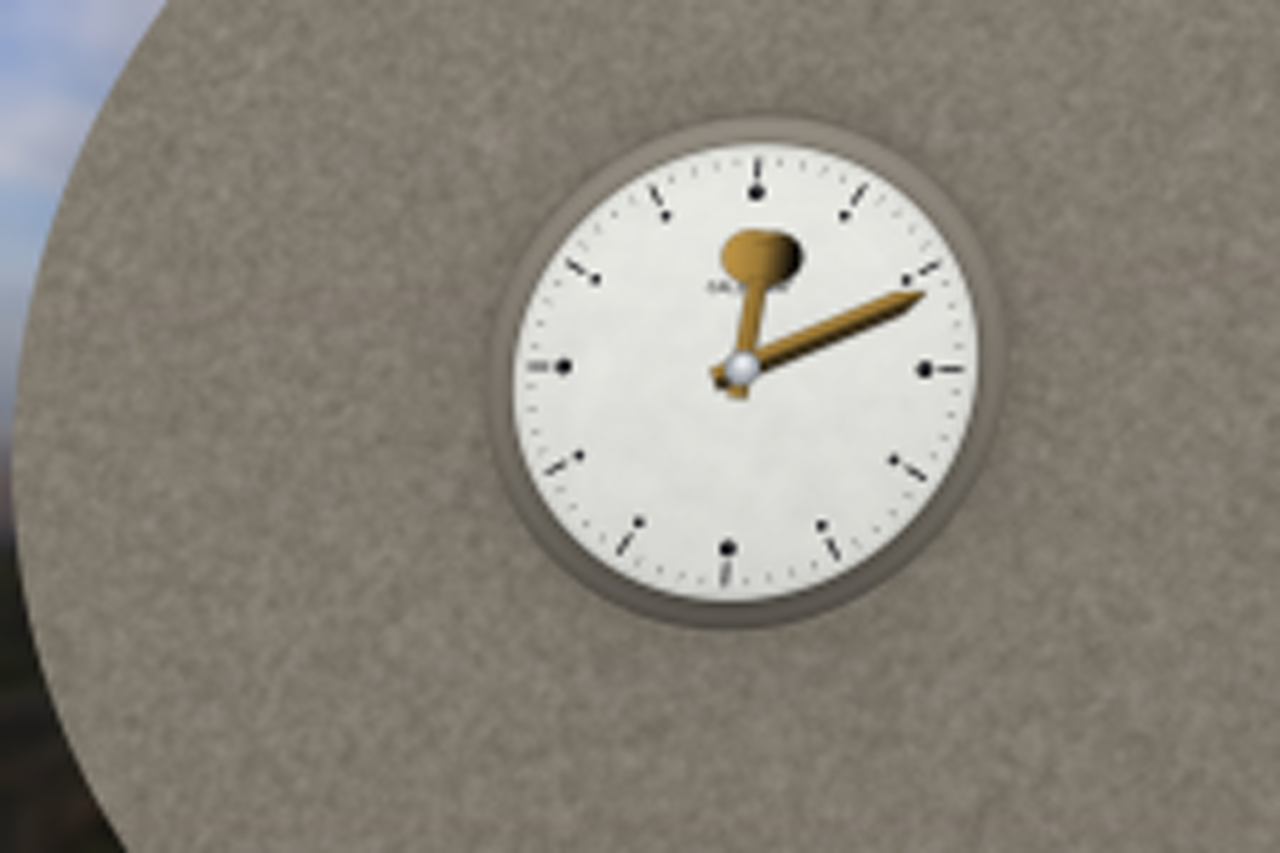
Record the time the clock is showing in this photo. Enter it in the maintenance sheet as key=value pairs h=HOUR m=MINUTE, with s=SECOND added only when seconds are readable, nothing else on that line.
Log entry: h=12 m=11
